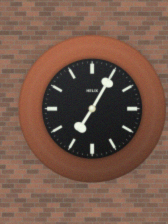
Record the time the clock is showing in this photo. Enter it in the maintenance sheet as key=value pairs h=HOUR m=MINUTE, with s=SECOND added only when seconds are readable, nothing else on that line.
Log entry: h=7 m=5
